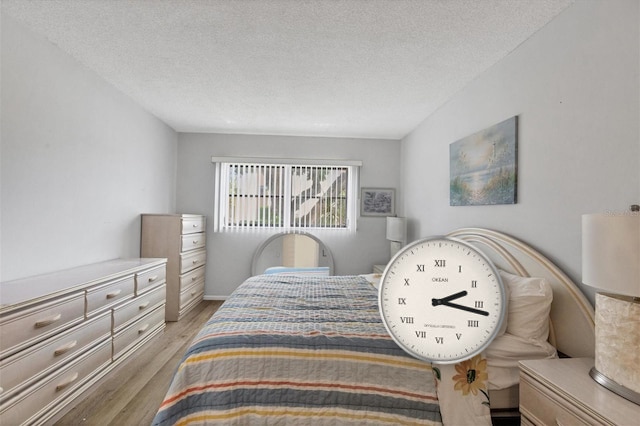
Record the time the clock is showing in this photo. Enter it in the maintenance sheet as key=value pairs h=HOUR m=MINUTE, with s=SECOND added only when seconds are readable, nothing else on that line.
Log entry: h=2 m=17
